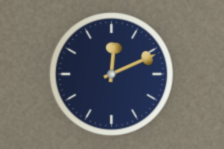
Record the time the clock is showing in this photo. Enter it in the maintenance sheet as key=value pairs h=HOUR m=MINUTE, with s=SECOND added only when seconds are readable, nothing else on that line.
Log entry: h=12 m=11
